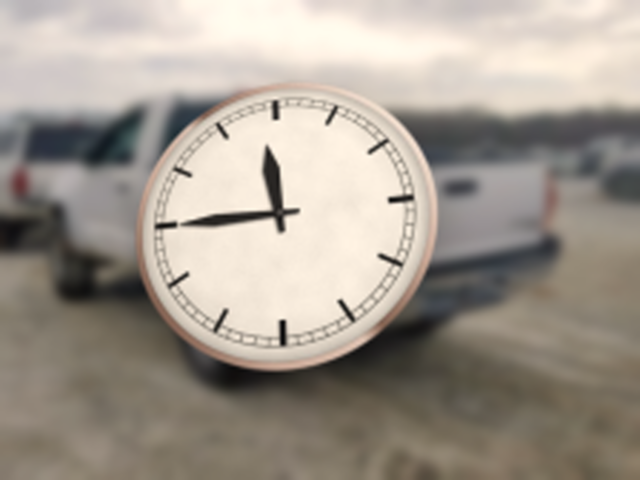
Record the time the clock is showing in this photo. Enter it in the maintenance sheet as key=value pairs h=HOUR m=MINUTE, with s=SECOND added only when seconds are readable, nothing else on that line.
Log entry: h=11 m=45
